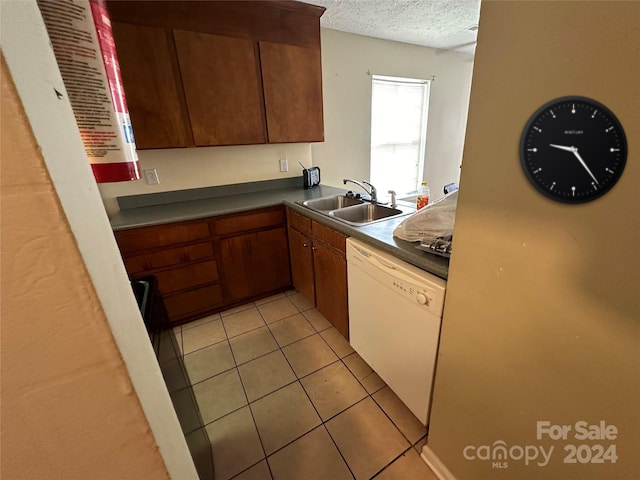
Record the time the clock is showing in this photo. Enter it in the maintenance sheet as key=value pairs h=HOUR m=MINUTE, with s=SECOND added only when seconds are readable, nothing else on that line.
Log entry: h=9 m=24
